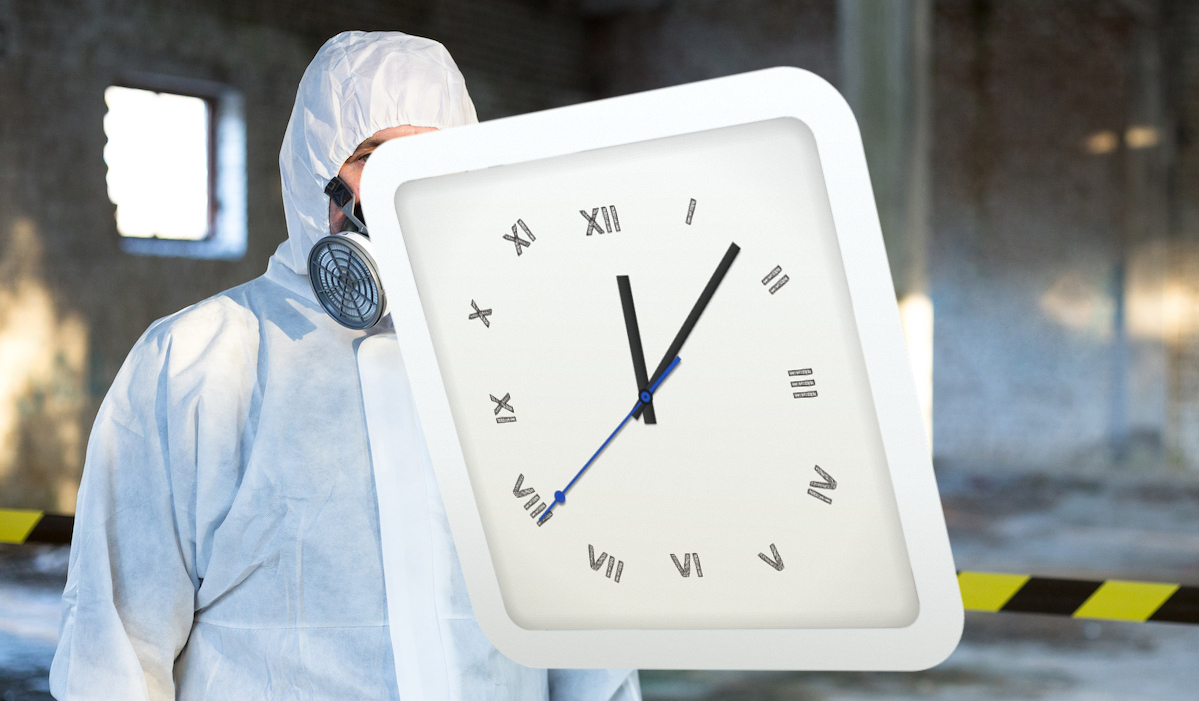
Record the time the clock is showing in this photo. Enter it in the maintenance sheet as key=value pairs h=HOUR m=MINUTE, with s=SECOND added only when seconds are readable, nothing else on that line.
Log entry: h=12 m=7 s=39
